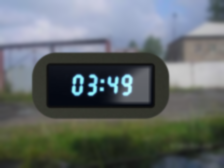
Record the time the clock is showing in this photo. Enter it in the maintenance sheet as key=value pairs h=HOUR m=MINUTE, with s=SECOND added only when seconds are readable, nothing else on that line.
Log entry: h=3 m=49
